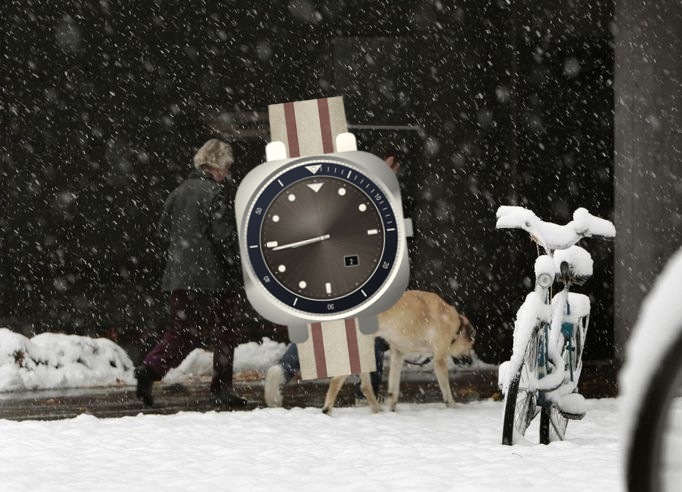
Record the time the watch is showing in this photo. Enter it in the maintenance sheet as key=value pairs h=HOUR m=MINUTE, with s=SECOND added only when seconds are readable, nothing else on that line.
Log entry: h=8 m=44
